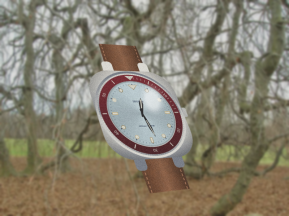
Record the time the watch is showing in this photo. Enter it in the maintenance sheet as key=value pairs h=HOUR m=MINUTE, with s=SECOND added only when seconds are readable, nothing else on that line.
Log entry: h=12 m=28
